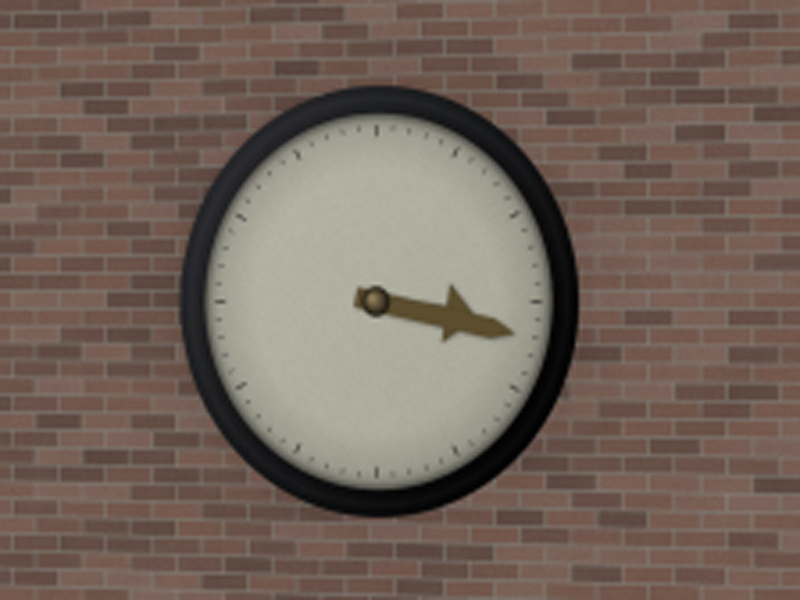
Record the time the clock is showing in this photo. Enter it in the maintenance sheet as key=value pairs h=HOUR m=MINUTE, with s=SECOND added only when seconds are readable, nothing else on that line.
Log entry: h=3 m=17
